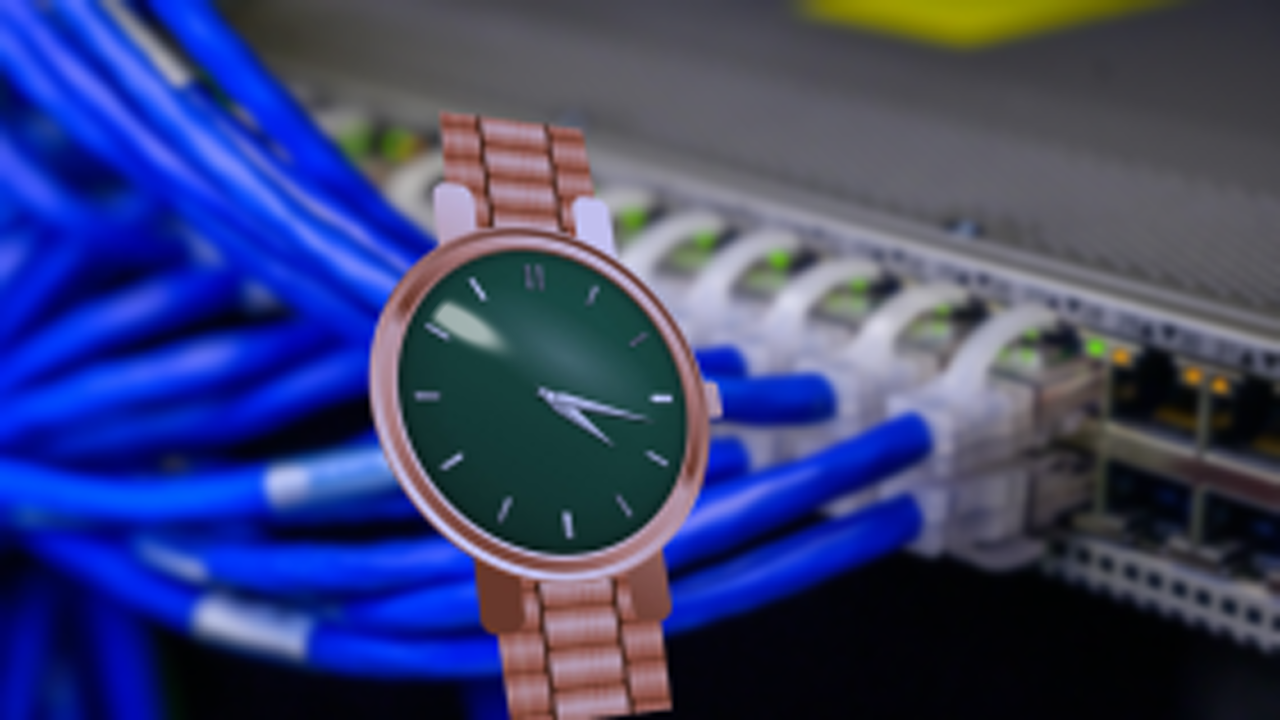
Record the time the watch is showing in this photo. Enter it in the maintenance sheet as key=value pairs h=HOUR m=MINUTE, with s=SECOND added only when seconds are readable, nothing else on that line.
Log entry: h=4 m=17
